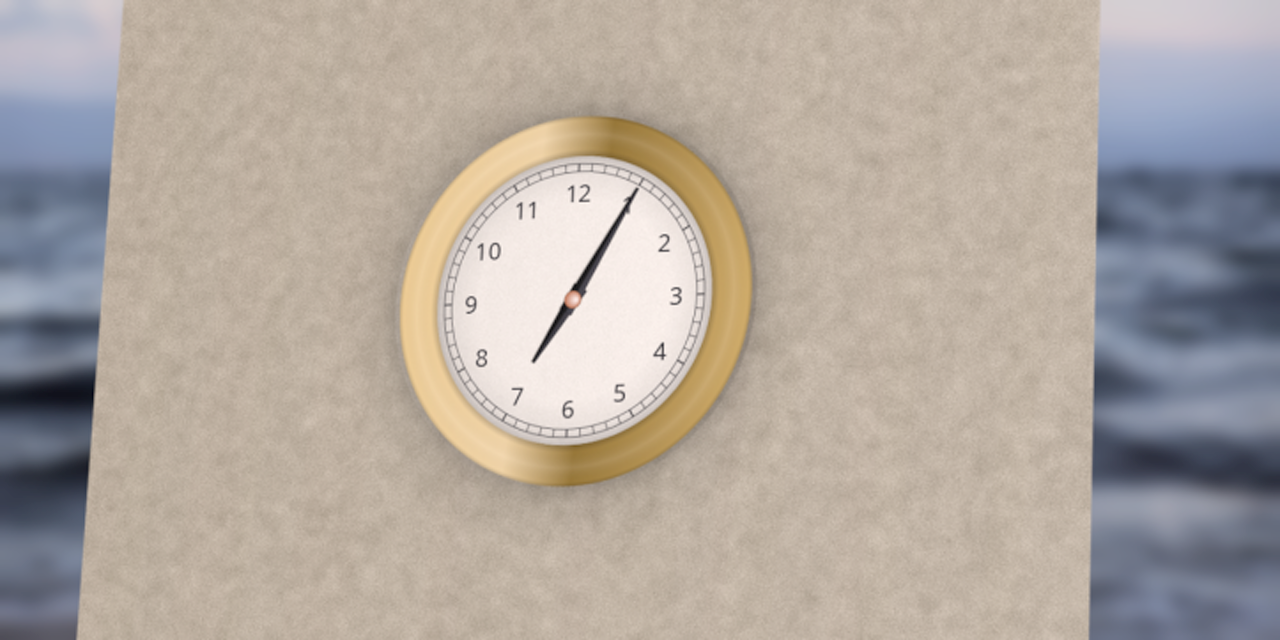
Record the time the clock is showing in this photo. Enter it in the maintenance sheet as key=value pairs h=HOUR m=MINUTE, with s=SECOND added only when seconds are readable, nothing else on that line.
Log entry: h=7 m=5
